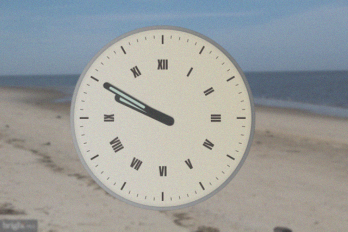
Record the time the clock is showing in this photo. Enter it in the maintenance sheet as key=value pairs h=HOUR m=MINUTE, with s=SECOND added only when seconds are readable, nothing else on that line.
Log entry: h=9 m=50
